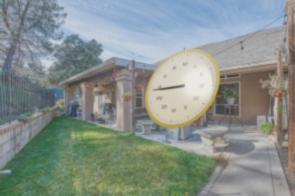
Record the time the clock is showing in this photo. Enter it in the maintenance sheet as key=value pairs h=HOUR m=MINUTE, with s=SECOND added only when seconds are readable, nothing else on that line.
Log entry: h=8 m=44
